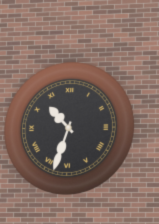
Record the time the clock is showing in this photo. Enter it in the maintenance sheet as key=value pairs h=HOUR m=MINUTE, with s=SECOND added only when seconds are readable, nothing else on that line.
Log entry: h=10 m=33
